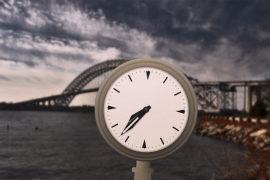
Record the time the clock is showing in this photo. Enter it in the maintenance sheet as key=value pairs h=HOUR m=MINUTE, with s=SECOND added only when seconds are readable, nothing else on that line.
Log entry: h=7 m=37
